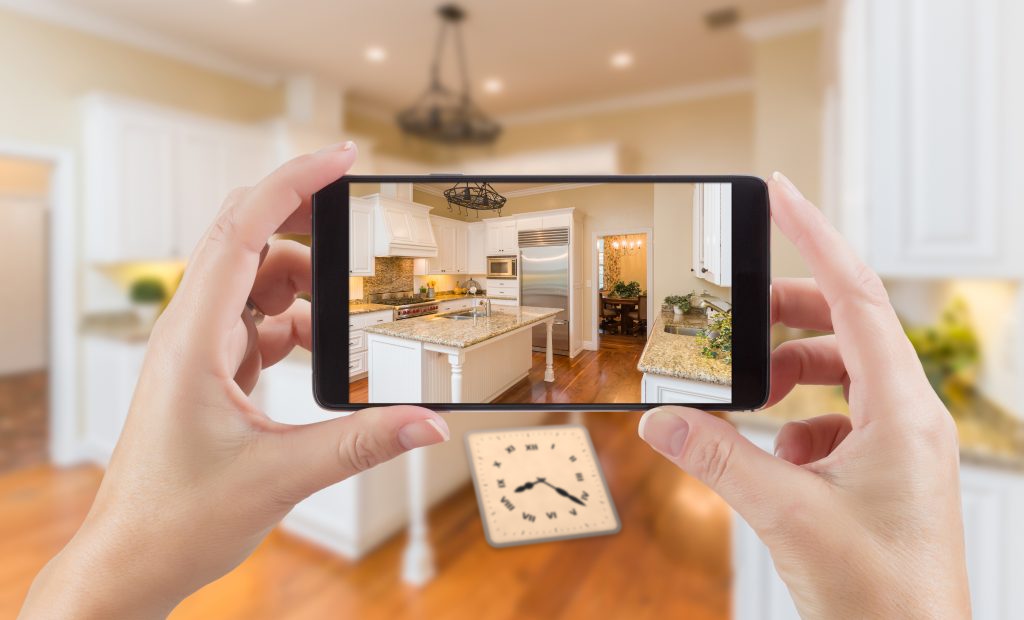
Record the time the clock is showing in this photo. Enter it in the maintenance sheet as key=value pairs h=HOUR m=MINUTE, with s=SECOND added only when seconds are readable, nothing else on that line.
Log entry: h=8 m=22
